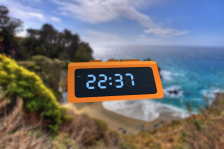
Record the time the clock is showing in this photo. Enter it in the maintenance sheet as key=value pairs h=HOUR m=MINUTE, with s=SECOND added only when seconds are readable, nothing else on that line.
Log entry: h=22 m=37
